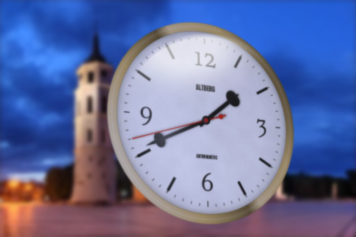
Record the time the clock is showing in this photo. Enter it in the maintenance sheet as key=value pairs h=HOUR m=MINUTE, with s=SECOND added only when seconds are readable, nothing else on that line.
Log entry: h=1 m=40 s=42
